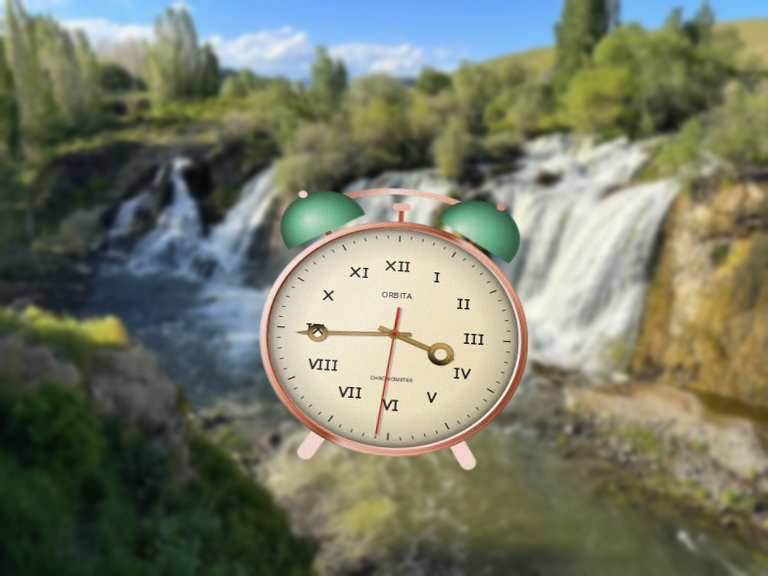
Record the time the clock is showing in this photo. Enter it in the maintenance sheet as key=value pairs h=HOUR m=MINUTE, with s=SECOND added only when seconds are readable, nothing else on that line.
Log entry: h=3 m=44 s=31
